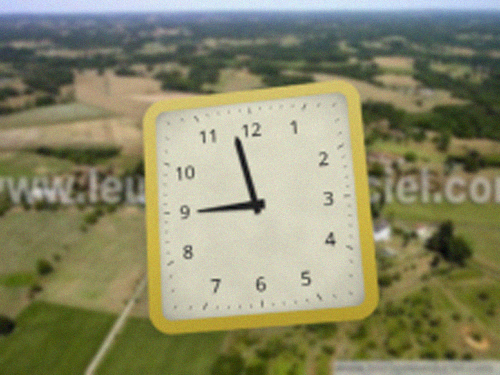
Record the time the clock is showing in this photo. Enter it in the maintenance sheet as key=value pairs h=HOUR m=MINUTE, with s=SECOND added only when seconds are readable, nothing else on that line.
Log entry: h=8 m=58
